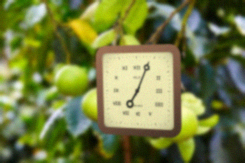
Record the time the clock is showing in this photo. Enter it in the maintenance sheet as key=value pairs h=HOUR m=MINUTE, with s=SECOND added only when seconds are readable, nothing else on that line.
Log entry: h=7 m=4
